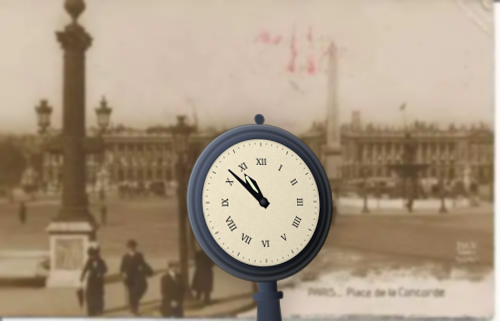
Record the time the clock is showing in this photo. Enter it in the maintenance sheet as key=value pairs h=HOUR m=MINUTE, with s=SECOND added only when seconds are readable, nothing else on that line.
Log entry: h=10 m=52
